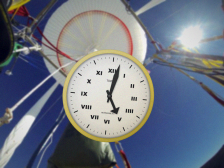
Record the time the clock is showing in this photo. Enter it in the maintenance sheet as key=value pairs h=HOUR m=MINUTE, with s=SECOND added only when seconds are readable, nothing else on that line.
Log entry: h=5 m=2
